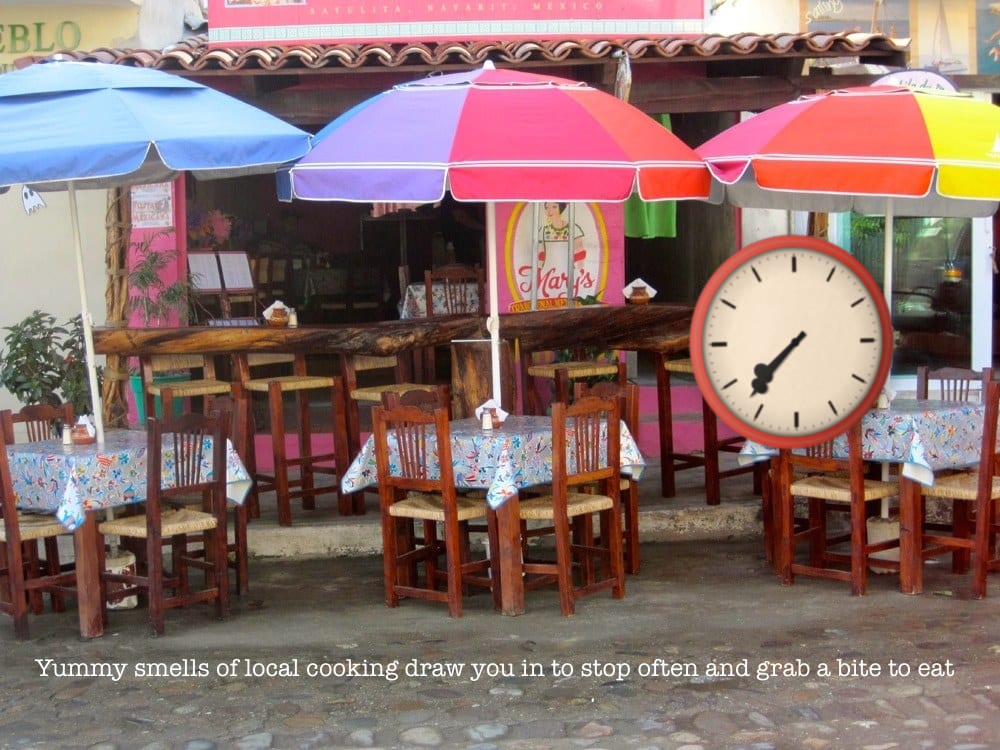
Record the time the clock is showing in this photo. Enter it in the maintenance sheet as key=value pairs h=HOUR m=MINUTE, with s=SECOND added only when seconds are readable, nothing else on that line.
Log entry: h=7 m=37
